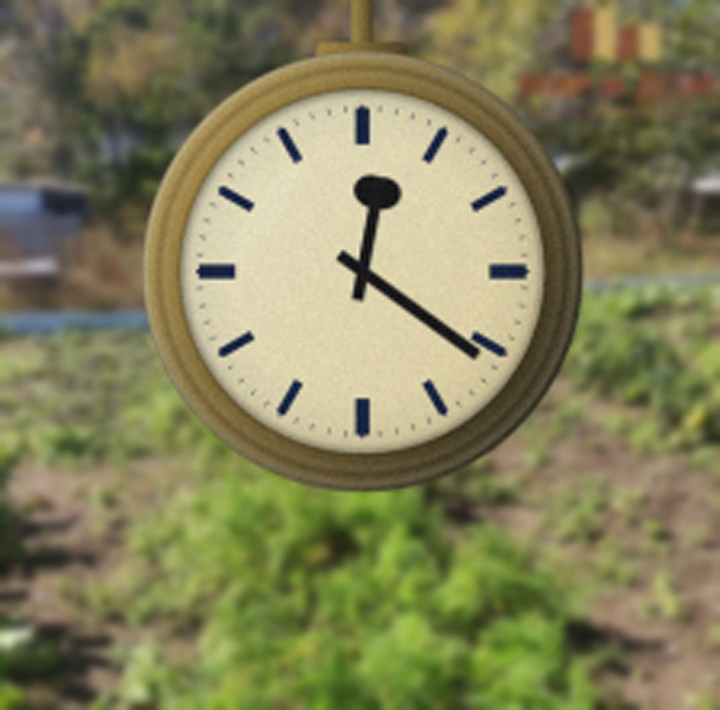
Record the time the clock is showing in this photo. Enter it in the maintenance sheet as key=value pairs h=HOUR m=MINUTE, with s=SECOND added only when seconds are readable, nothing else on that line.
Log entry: h=12 m=21
